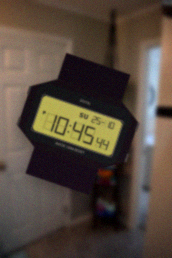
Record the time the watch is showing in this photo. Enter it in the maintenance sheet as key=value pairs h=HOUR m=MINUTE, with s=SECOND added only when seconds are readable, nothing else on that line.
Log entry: h=10 m=45
